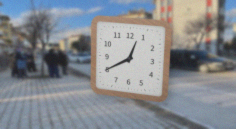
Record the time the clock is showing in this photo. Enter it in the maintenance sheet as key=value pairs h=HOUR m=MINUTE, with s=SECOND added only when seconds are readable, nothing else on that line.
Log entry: h=12 m=40
